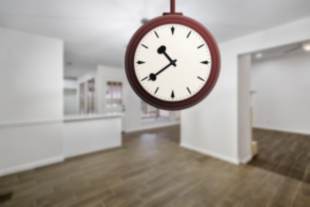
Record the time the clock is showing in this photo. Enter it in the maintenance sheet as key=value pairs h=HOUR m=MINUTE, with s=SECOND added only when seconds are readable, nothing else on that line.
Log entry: h=10 m=39
